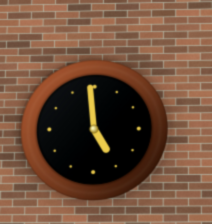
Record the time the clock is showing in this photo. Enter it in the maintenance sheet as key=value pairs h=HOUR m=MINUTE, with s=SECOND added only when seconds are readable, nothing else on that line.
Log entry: h=4 m=59
